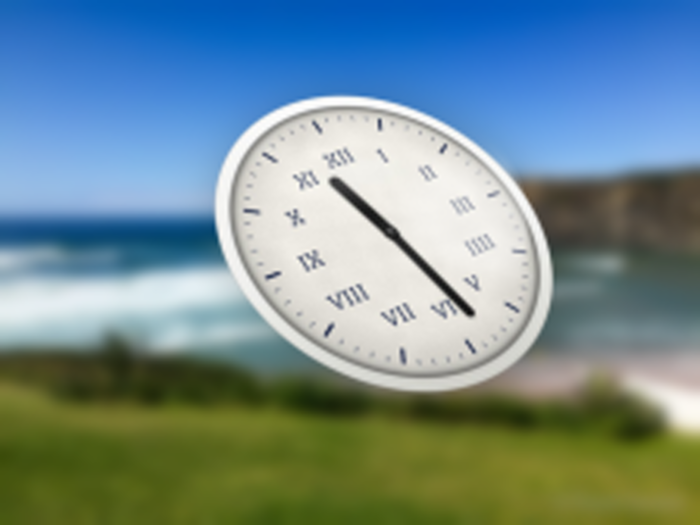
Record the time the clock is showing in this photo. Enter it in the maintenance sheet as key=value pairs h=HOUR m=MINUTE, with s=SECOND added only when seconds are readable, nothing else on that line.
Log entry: h=11 m=28
